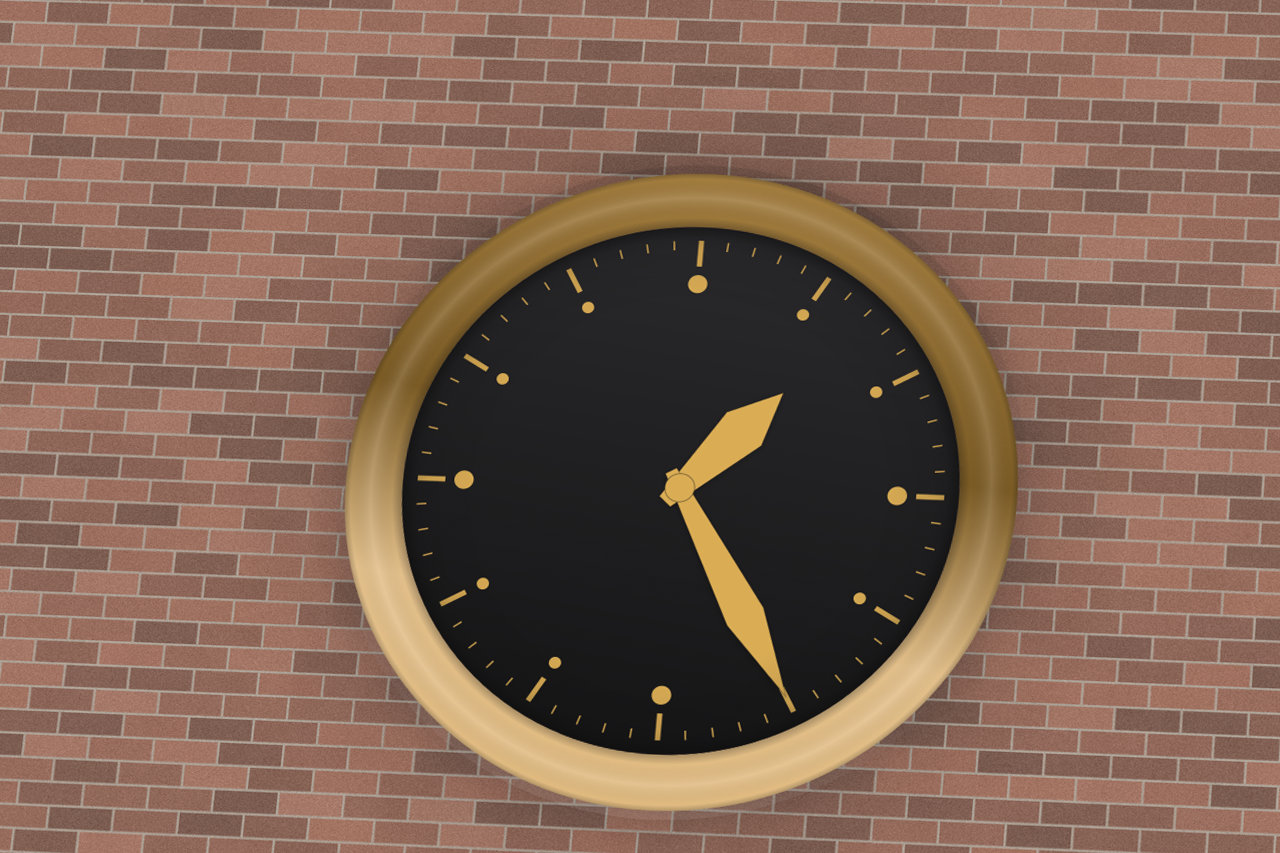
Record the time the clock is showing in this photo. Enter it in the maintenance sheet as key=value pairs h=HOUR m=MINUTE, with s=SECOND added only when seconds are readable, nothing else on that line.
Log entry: h=1 m=25
